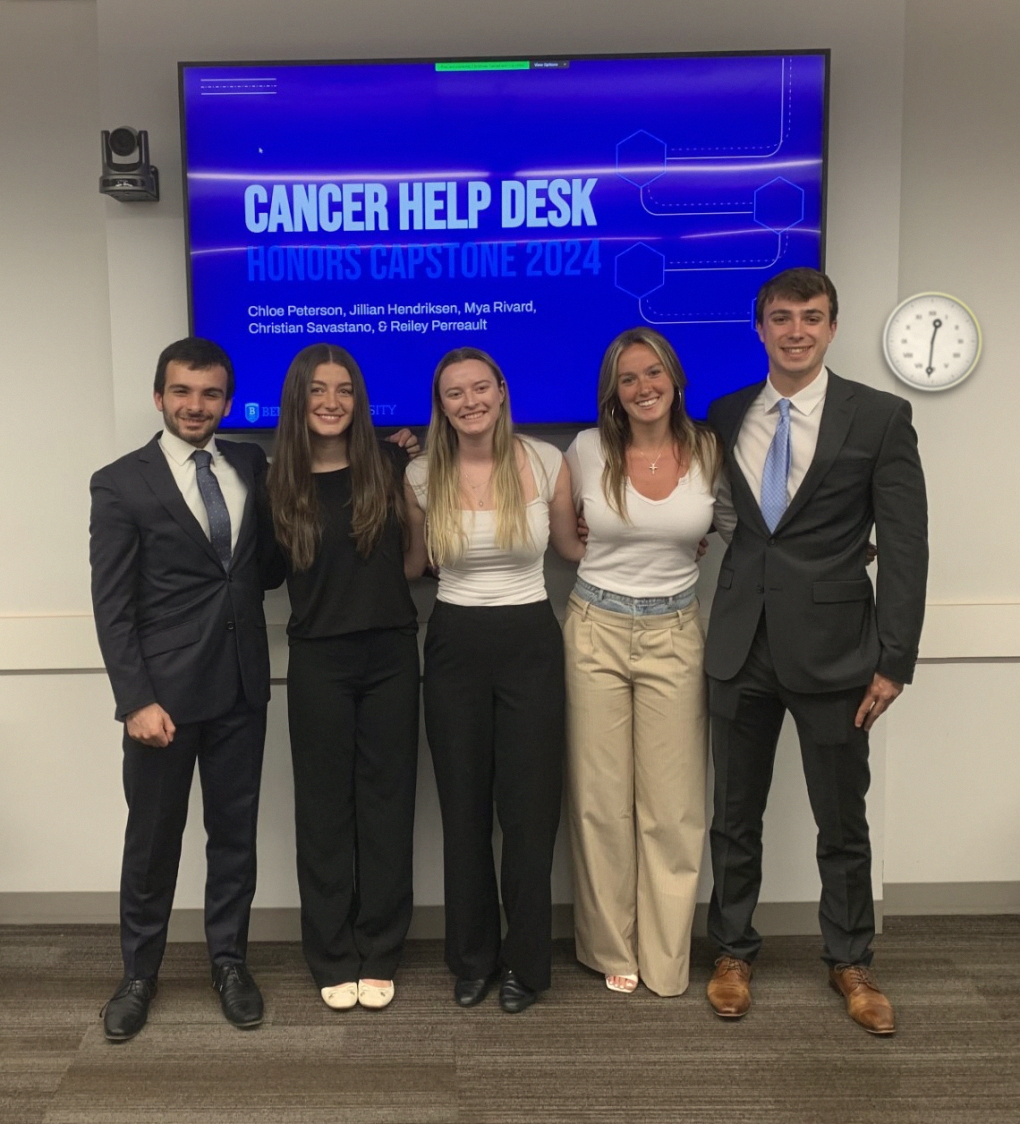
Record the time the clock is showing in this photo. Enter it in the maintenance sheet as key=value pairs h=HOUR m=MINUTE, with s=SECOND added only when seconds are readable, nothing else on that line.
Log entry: h=12 m=31
